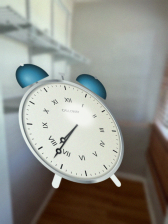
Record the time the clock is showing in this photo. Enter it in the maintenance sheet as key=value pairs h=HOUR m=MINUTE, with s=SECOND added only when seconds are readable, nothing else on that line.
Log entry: h=7 m=37
